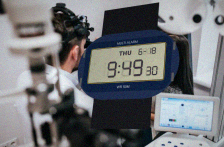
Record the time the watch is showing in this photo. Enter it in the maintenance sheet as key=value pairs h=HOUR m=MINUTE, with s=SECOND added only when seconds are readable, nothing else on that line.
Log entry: h=9 m=49 s=30
